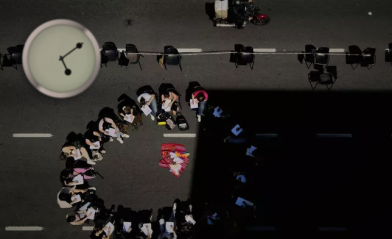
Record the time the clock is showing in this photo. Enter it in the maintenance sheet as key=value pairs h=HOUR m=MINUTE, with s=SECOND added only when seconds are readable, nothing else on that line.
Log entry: h=5 m=9
